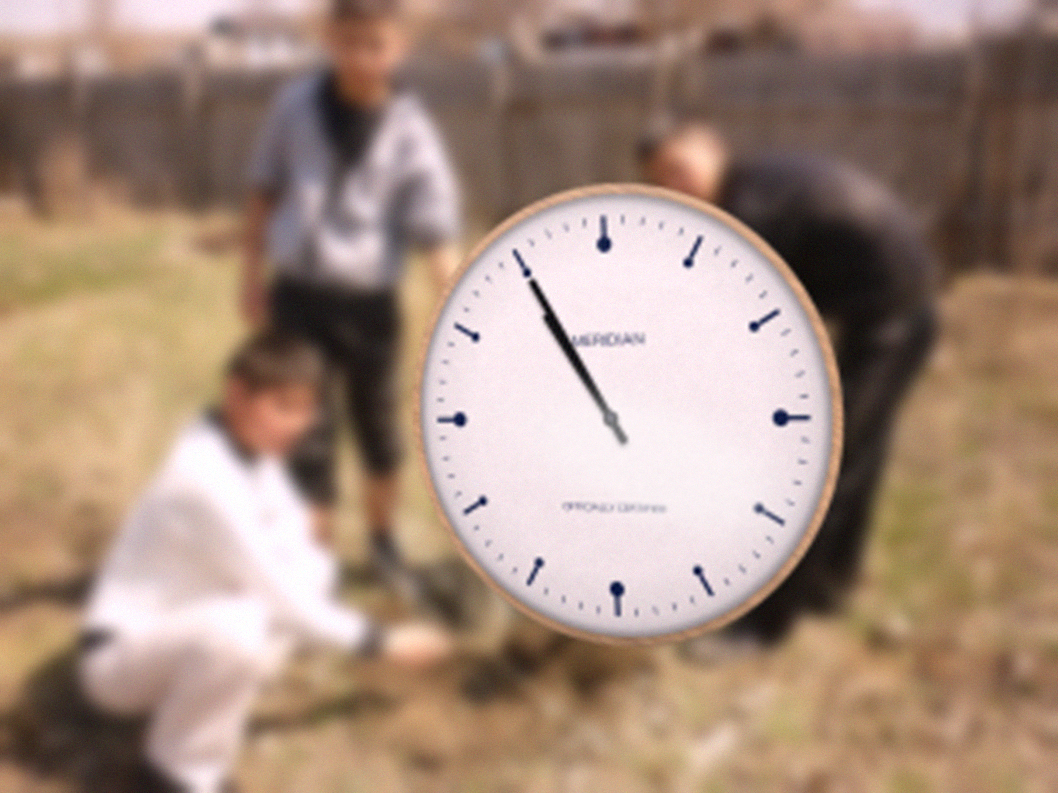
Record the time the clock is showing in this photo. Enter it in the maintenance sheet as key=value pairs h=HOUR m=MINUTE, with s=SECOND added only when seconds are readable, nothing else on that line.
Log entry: h=10 m=55
